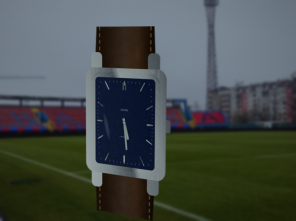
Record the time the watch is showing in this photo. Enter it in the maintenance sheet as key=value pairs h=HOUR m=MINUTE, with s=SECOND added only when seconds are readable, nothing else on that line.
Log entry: h=5 m=29
